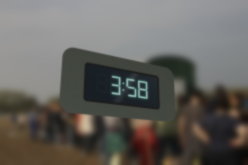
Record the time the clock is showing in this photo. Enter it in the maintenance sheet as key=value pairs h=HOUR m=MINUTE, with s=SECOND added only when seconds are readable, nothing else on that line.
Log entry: h=3 m=58
